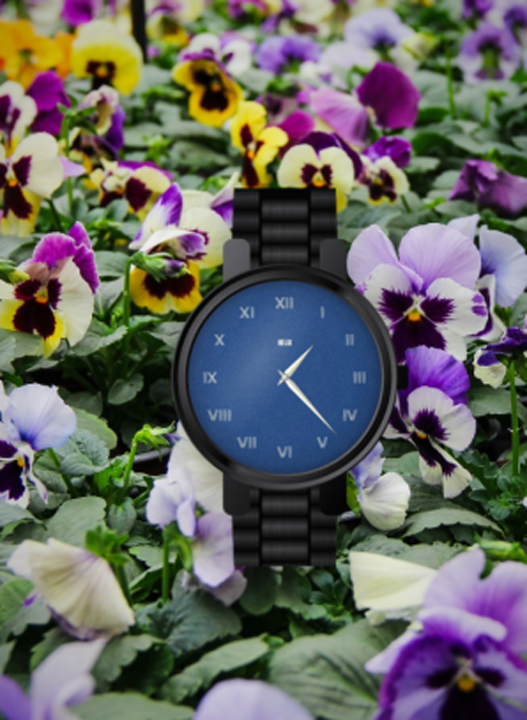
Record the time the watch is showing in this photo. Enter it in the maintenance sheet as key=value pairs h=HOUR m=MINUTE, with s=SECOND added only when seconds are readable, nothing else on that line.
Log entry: h=1 m=23
